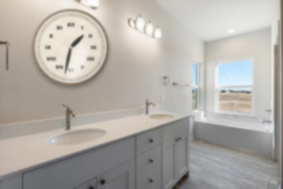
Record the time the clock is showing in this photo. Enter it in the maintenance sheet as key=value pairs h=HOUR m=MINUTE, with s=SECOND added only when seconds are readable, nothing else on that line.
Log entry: h=1 m=32
